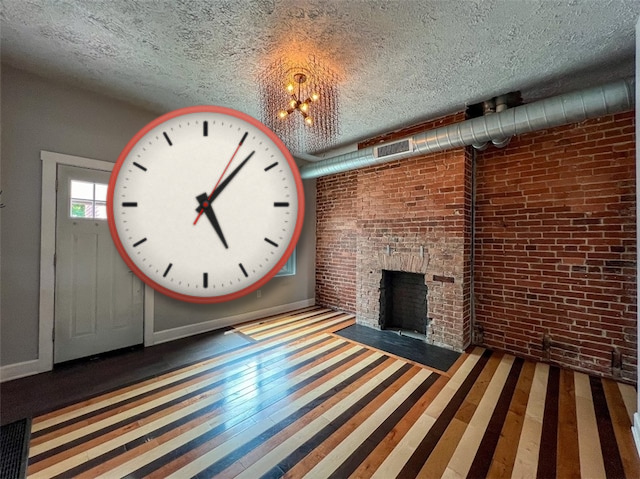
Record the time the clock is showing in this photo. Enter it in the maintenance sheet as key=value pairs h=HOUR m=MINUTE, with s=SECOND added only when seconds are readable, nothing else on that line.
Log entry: h=5 m=7 s=5
